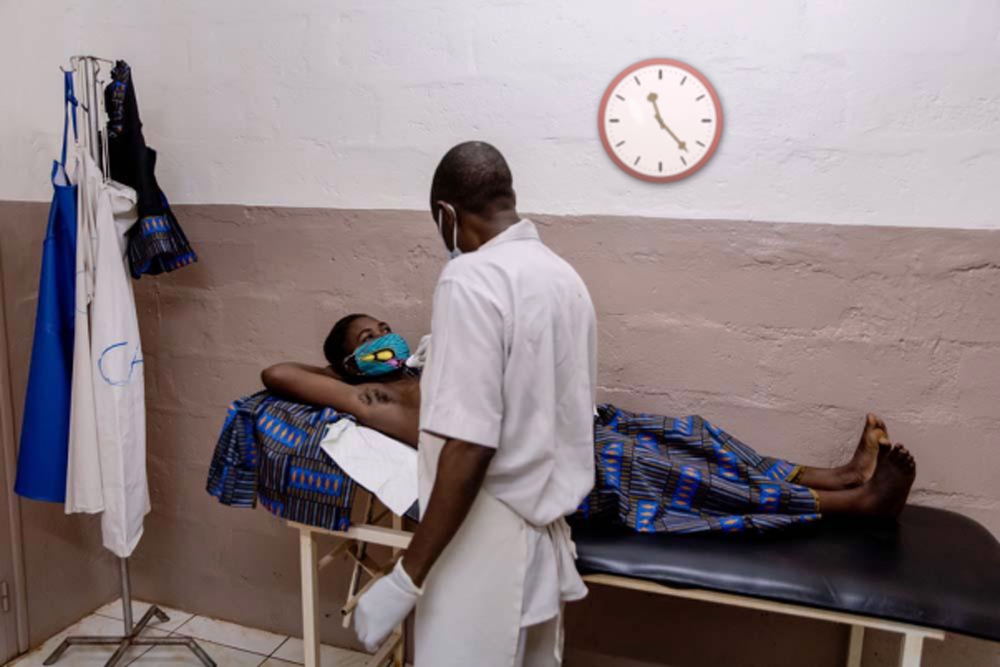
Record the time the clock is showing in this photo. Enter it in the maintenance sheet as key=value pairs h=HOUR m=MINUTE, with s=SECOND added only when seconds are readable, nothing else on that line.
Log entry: h=11 m=23
